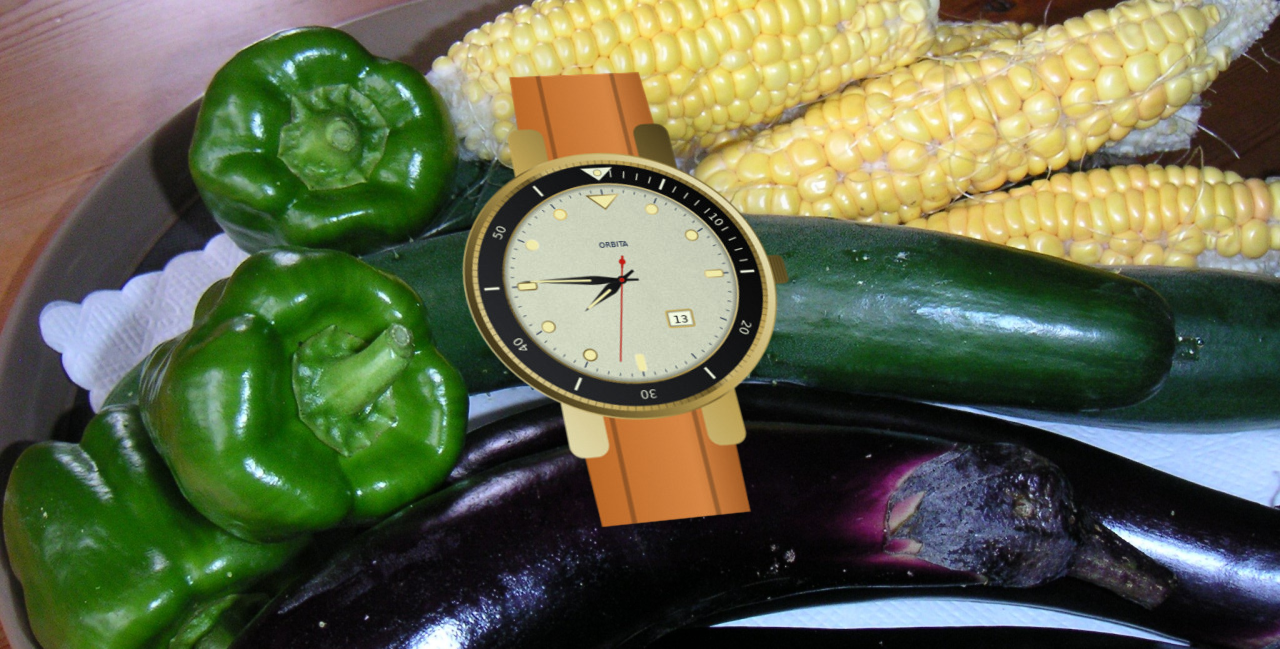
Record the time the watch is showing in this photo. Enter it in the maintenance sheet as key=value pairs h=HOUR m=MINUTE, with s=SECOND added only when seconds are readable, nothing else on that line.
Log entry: h=7 m=45 s=32
